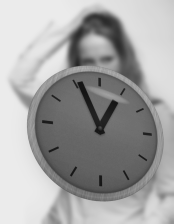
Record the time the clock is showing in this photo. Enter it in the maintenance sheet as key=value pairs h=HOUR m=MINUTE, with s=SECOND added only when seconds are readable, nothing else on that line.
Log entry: h=12 m=56
